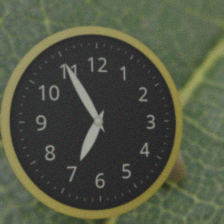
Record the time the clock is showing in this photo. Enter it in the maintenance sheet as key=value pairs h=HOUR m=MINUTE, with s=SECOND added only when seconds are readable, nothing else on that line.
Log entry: h=6 m=55
